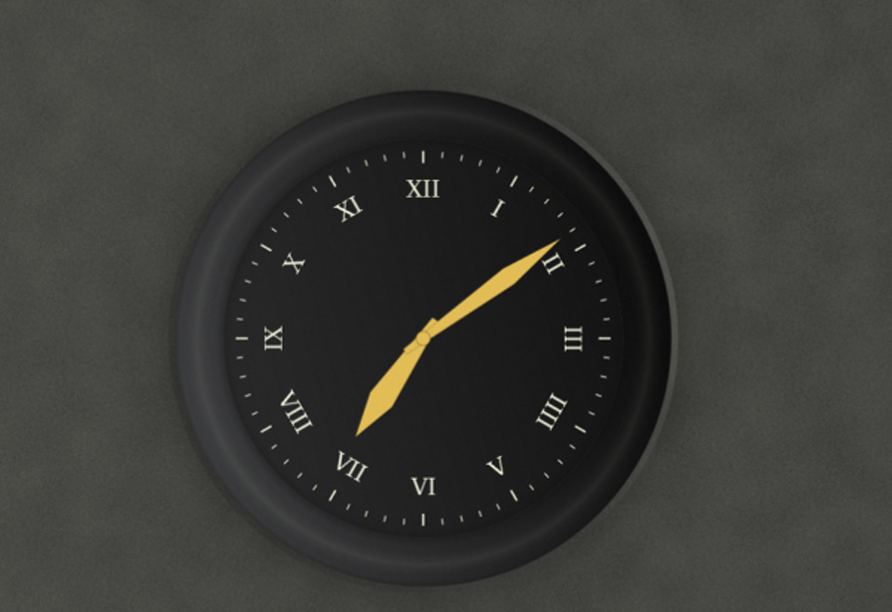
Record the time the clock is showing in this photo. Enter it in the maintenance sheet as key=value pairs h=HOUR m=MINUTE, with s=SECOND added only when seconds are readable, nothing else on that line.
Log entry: h=7 m=9
